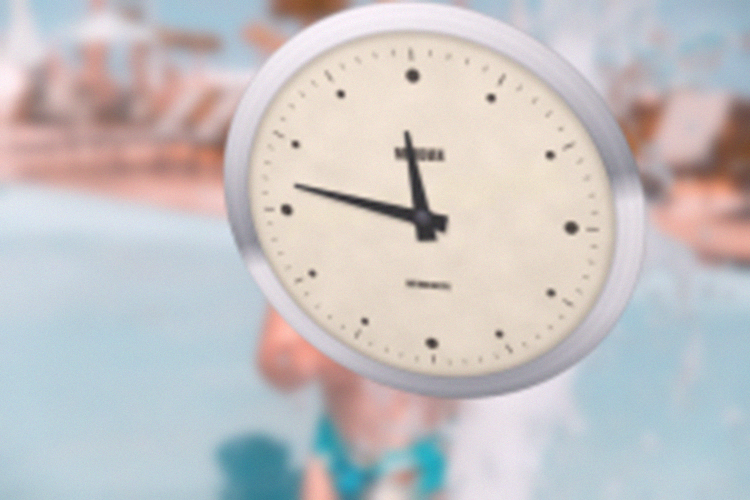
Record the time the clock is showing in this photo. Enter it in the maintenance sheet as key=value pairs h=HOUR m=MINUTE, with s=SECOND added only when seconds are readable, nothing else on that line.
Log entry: h=11 m=47
